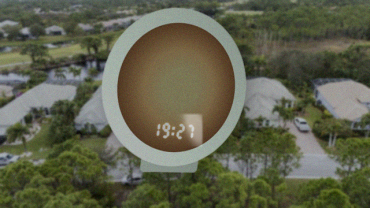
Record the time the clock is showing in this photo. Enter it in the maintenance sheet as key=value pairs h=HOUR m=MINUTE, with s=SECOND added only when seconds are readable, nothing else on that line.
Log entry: h=19 m=27
